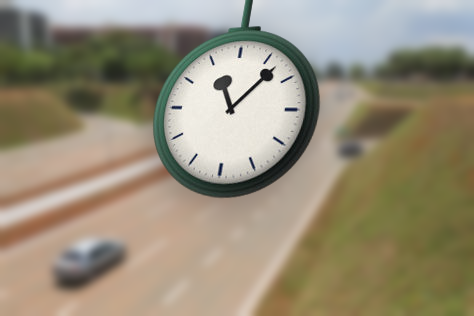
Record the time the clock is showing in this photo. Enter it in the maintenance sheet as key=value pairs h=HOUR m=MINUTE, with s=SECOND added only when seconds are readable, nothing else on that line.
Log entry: h=11 m=7
